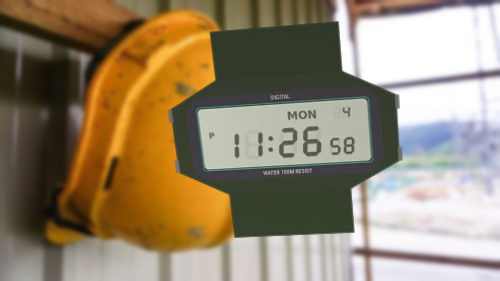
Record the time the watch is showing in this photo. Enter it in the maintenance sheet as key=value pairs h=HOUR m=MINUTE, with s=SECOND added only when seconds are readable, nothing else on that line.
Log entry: h=11 m=26 s=58
